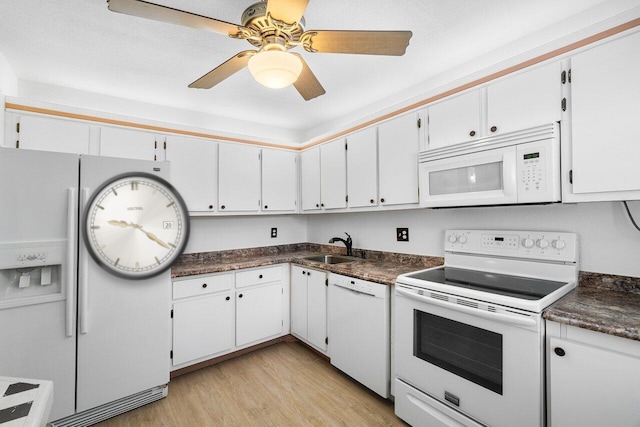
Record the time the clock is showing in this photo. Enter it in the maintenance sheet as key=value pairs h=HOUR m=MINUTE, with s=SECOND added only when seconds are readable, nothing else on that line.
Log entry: h=9 m=21
